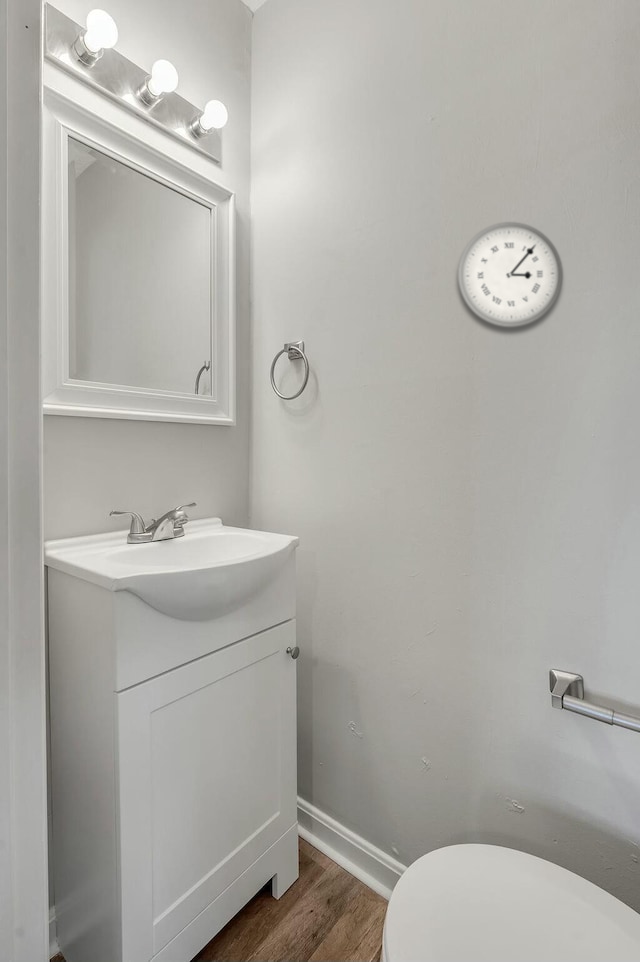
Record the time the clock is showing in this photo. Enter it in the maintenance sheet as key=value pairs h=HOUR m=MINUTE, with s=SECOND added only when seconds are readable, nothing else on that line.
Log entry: h=3 m=7
